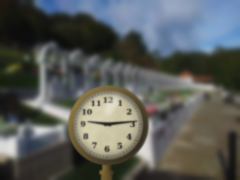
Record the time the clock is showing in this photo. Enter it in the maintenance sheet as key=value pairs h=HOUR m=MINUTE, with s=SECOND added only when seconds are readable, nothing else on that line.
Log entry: h=9 m=14
